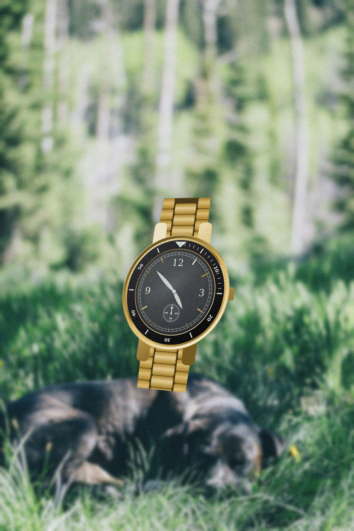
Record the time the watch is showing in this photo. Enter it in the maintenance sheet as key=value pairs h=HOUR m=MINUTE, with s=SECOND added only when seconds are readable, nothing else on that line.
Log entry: h=4 m=52
